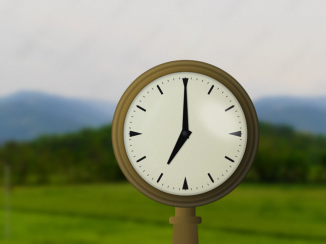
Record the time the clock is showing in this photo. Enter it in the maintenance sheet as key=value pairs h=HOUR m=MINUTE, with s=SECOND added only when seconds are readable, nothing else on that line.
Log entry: h=7 m=0
